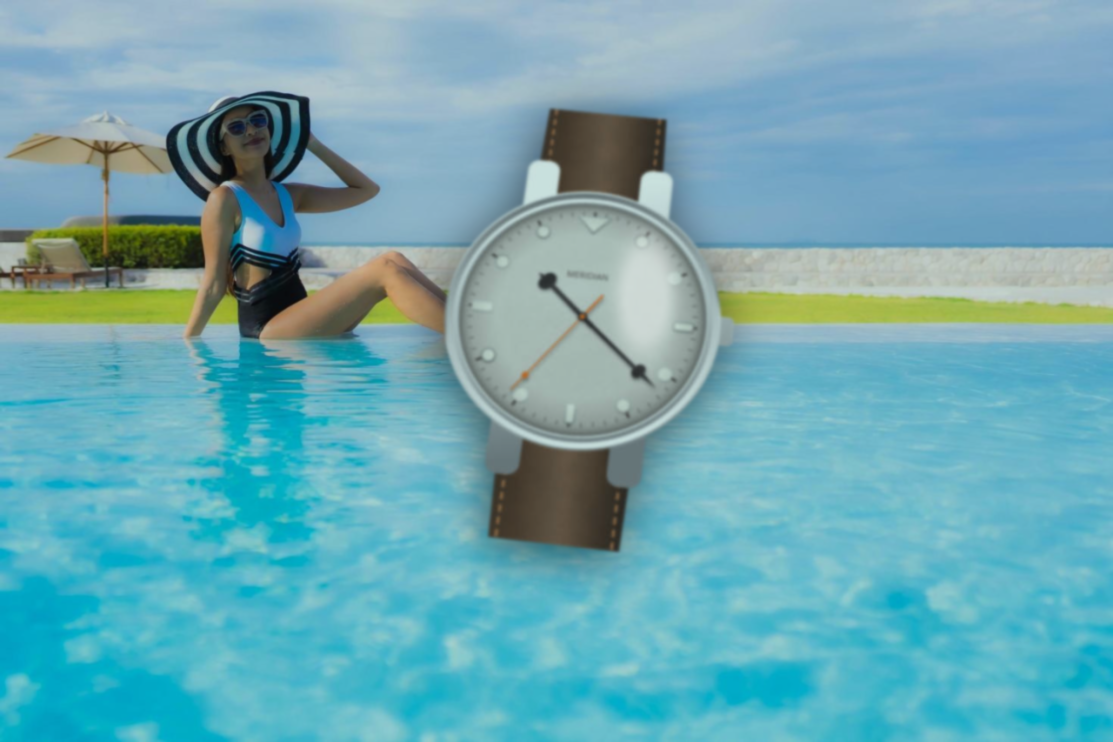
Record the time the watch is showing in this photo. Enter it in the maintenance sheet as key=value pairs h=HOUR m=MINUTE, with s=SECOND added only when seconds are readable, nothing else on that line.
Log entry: h=10 m=21 s=36
